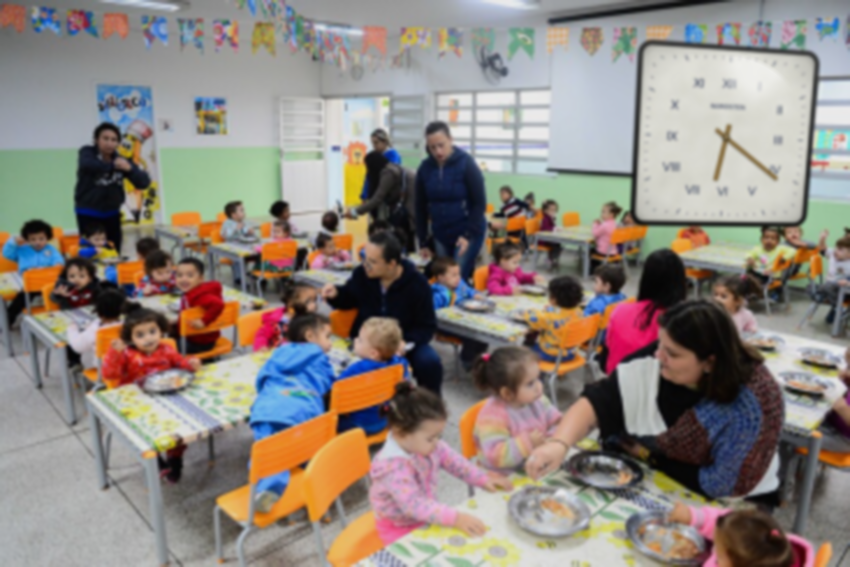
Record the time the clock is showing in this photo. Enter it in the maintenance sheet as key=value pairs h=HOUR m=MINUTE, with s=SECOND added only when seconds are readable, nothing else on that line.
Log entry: h=6 m=21
